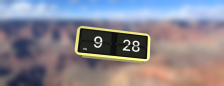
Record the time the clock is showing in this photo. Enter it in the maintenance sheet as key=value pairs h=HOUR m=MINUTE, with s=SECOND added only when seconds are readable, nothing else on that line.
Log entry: h=9 m=28
